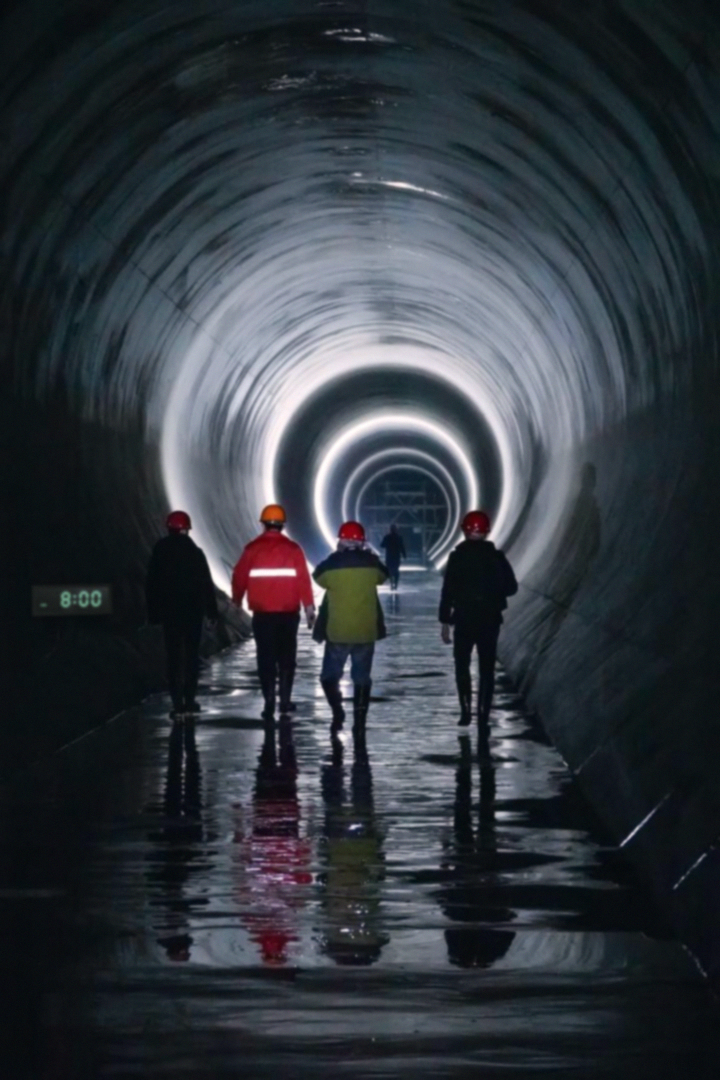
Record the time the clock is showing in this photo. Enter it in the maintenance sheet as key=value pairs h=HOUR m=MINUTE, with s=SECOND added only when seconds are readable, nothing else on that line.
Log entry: h=8 m=0
